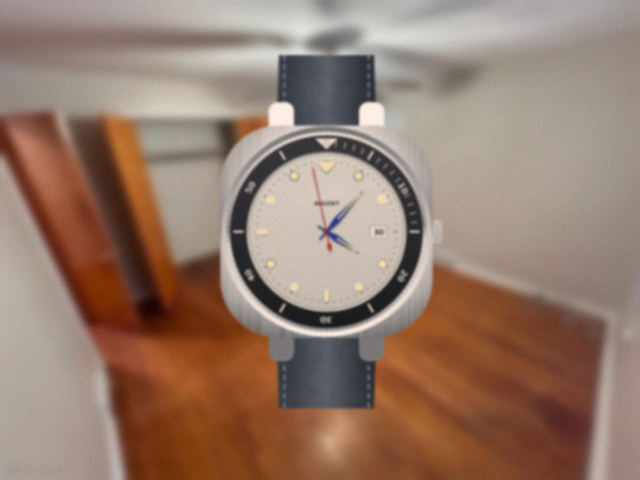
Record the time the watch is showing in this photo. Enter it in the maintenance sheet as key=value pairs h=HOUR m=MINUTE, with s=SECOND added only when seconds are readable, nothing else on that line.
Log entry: h=4 m=6 s=58
